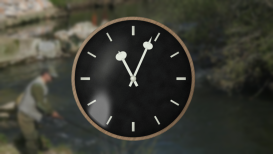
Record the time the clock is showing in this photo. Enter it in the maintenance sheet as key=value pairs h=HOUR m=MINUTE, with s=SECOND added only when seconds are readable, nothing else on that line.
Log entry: h=11 m=4
